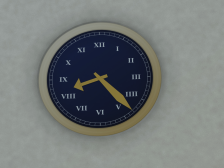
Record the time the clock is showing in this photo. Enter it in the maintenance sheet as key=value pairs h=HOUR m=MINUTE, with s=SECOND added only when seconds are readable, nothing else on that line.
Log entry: h=8 m=23
